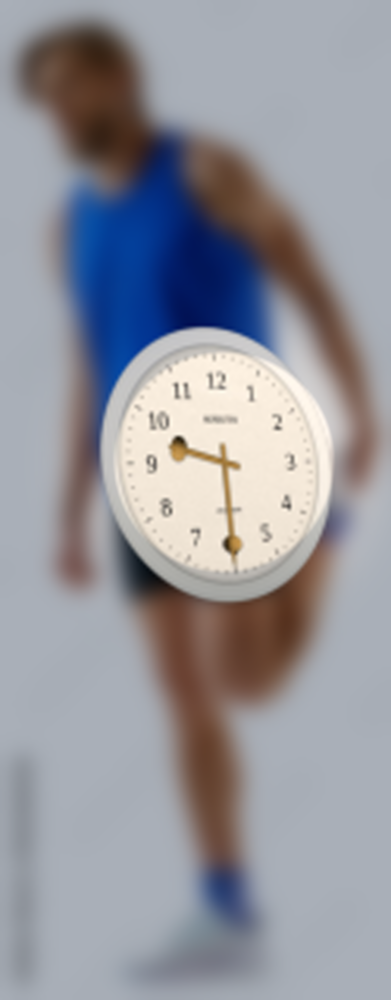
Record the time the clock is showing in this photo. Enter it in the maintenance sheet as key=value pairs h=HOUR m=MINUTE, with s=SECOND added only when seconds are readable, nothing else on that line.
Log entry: h=9 m=30
